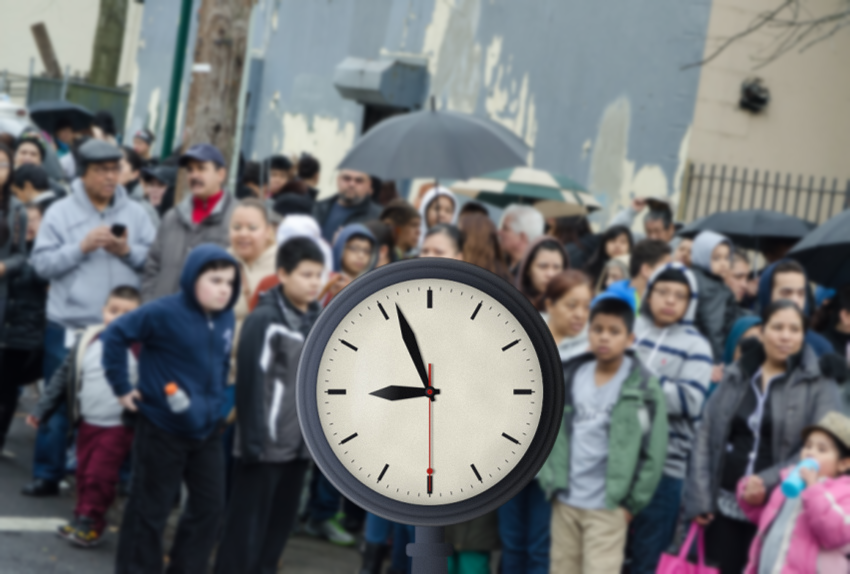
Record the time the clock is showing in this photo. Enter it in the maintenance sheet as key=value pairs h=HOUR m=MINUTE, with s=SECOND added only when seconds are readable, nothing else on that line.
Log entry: h=8 m=56 s=30
